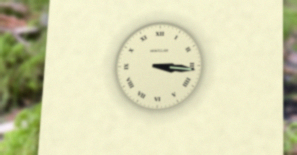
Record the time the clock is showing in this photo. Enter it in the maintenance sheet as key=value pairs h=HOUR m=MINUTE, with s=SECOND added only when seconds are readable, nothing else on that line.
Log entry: h=3 m=16
